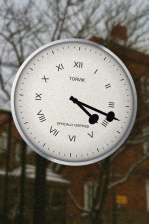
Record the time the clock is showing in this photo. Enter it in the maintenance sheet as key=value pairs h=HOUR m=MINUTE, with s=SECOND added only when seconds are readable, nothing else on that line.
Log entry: h=4 m=18
